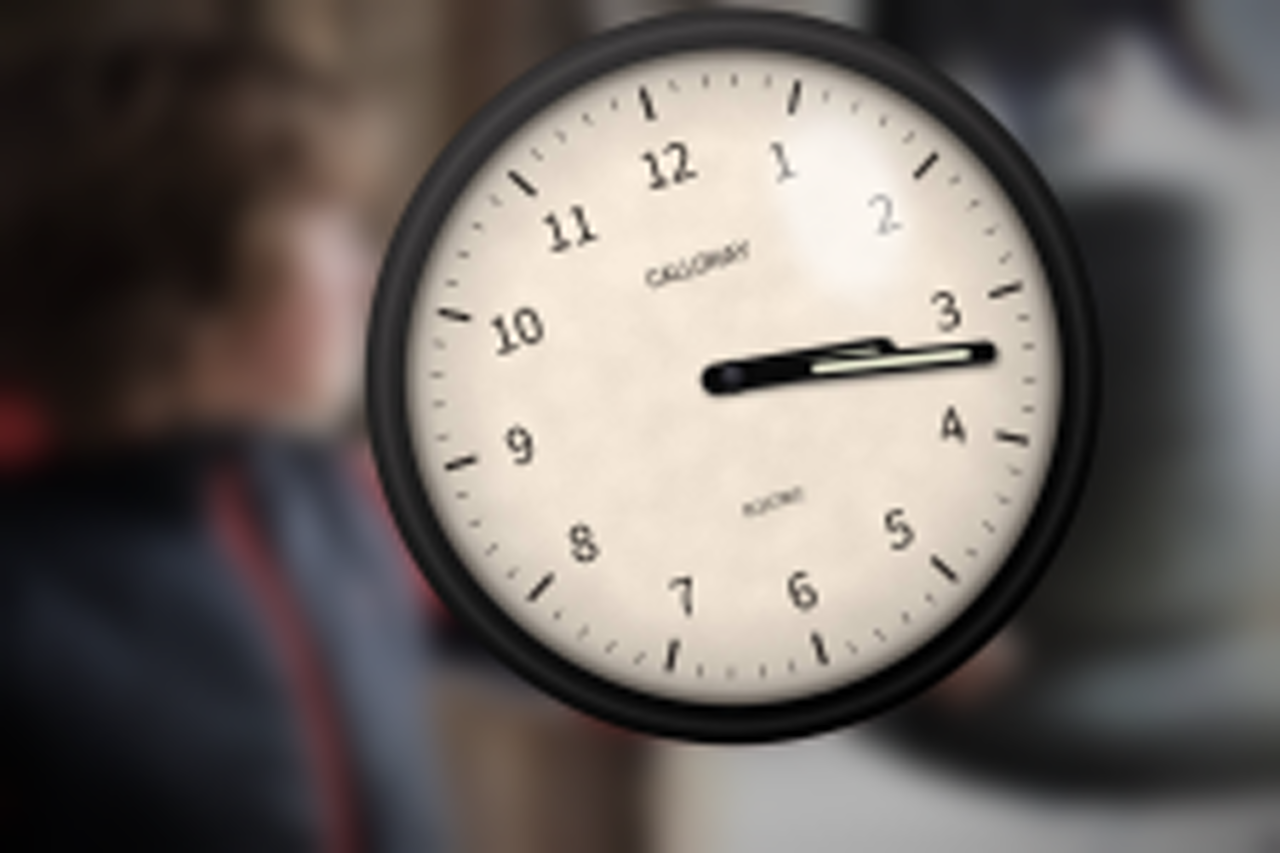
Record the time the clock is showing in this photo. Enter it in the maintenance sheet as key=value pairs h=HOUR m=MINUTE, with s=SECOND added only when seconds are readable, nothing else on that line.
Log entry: h=3 m=17
